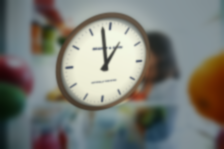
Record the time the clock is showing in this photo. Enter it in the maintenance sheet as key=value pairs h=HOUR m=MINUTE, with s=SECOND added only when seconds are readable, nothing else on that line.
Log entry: h=12 m=58
